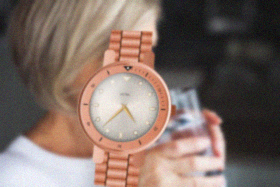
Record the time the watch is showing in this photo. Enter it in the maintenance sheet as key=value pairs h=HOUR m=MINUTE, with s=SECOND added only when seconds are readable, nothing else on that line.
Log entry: h=4 m=37
